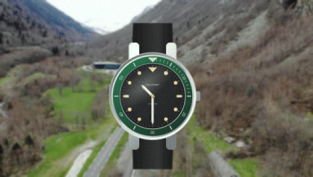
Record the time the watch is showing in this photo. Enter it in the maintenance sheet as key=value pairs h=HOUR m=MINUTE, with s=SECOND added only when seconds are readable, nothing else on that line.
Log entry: h=10 m=30
